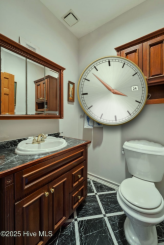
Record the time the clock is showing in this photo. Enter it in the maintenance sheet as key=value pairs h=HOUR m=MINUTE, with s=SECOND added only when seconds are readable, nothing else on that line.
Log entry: h=3 m=53
